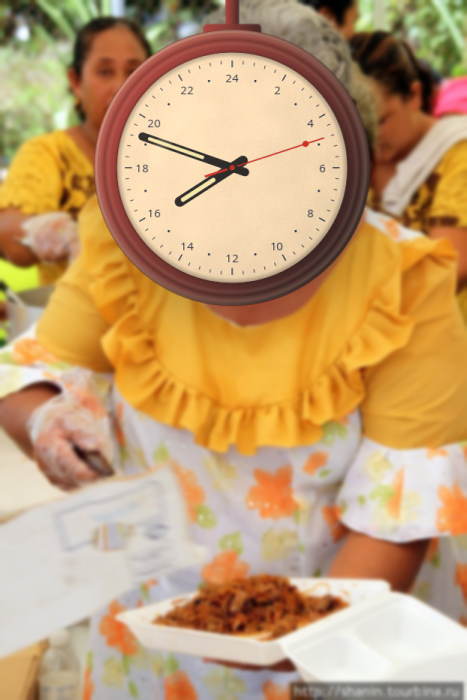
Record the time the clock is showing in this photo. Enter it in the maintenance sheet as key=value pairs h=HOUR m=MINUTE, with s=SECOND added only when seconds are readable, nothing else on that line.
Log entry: h=15 m=48 s=12
